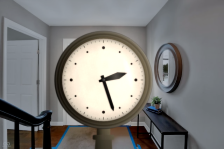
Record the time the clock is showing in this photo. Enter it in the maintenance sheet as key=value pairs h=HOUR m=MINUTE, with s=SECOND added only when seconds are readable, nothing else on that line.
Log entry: h=2 m=27
